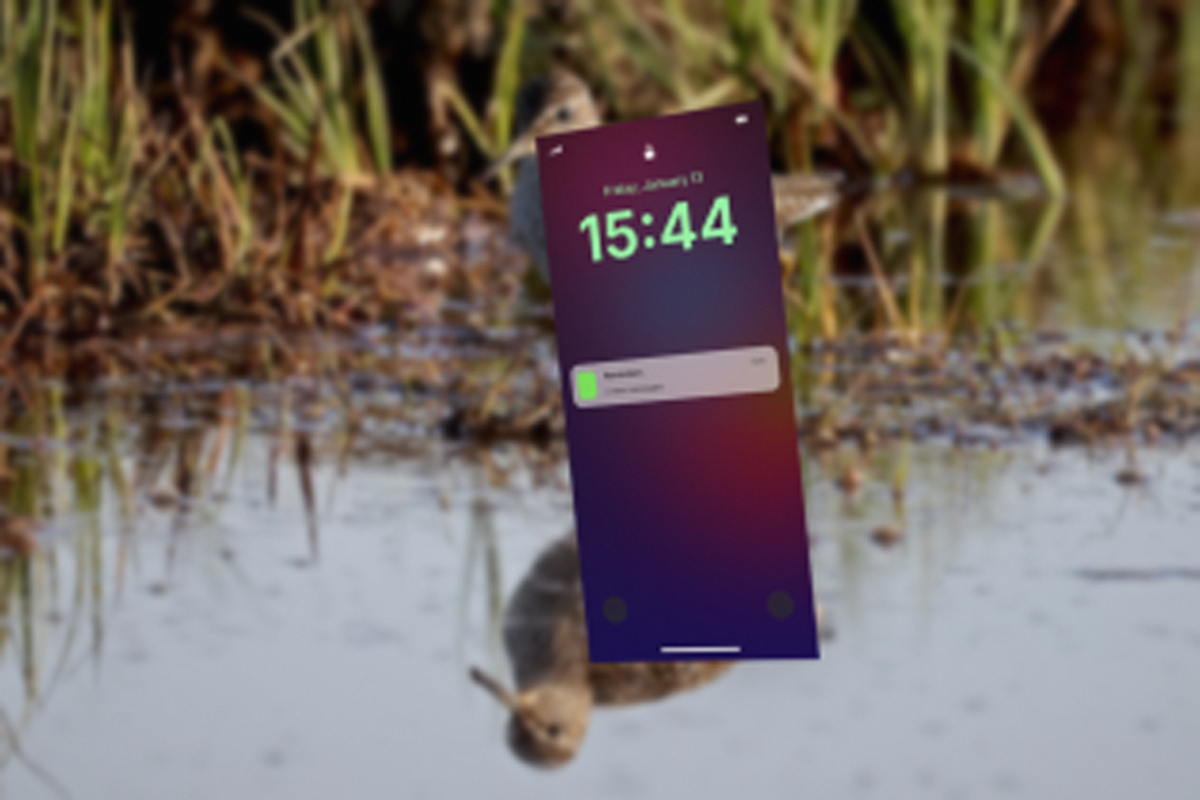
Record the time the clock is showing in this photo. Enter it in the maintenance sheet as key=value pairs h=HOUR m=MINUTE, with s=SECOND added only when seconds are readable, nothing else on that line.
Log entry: h=15 m=44
